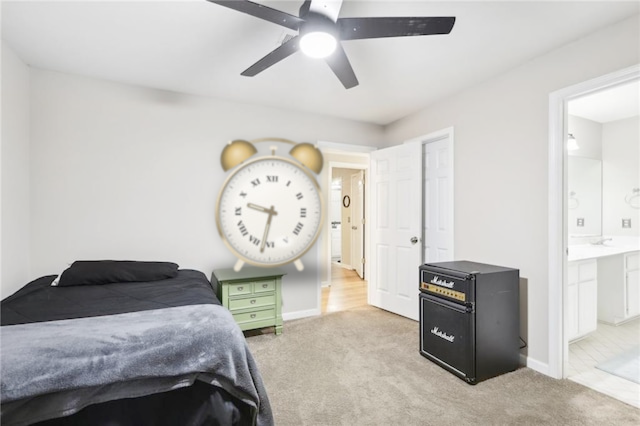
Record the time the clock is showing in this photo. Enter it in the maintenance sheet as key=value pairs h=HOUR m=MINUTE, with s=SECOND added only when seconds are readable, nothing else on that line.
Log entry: h=9 m=32
